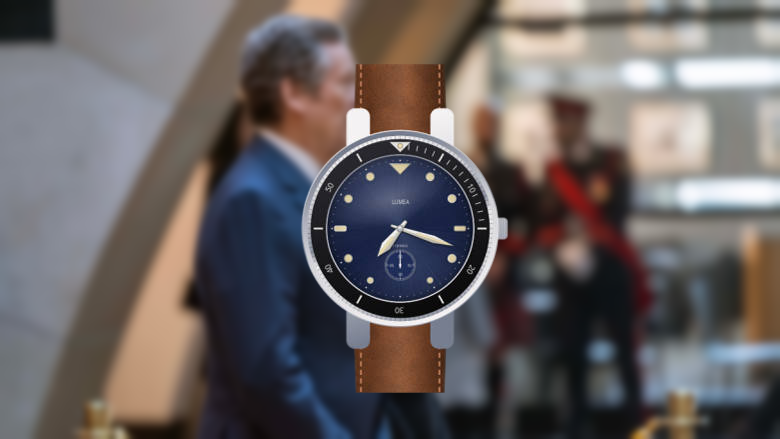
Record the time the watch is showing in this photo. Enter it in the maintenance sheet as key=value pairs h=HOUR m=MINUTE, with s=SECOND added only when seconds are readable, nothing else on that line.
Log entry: h=7 m=18
